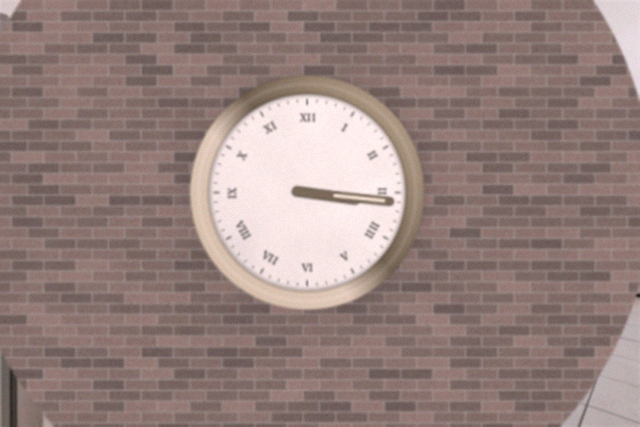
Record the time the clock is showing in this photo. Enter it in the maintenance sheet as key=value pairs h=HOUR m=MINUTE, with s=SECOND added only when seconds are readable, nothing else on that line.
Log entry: h=3 m=16
